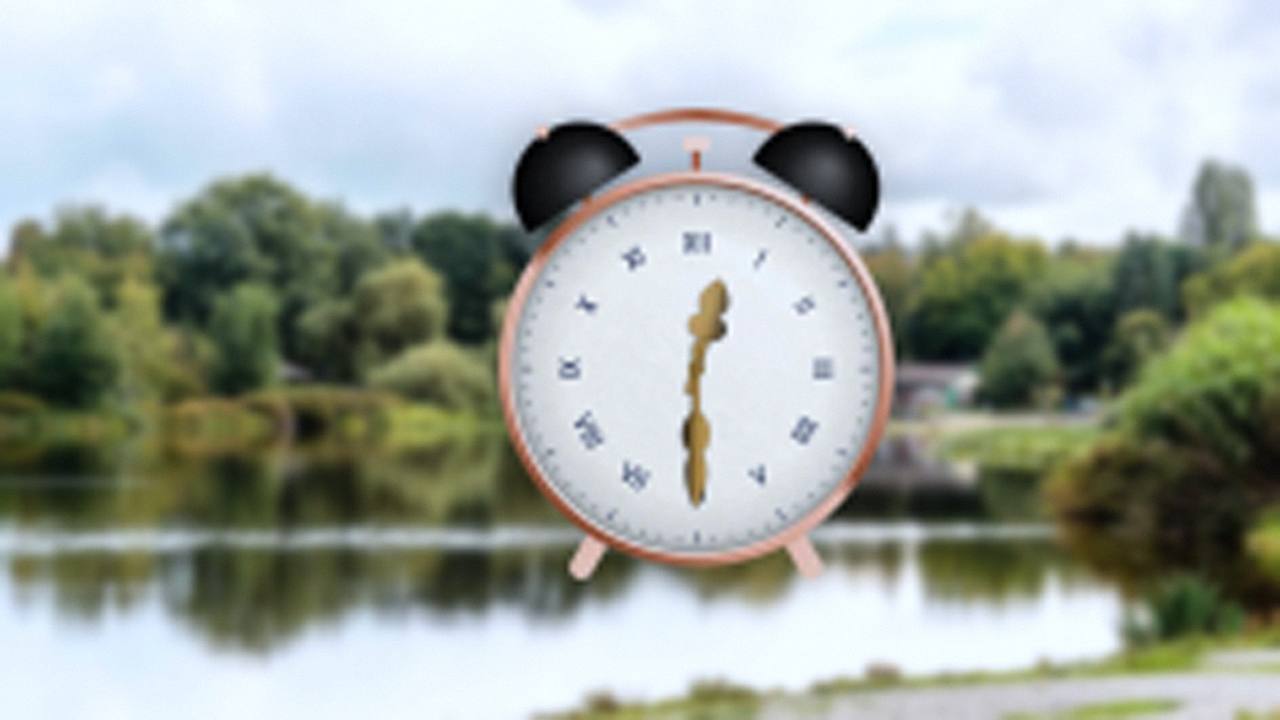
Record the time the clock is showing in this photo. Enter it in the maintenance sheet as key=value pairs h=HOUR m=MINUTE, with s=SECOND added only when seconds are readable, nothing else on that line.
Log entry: h=12 m=30
